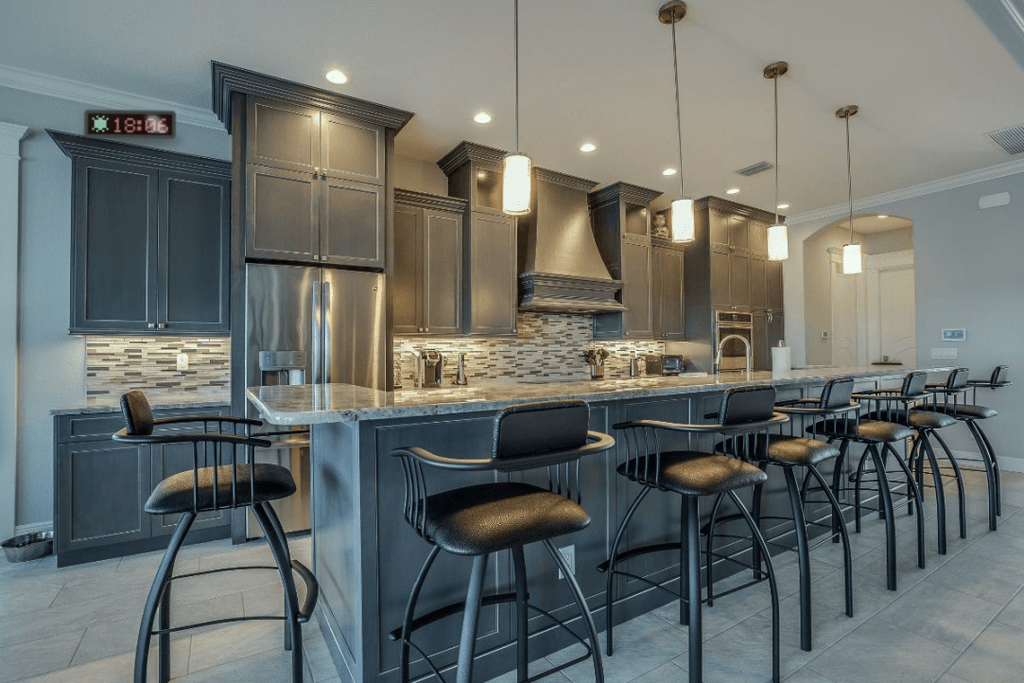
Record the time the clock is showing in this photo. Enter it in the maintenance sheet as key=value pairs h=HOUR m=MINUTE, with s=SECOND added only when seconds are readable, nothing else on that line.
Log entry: h=18 m=6
